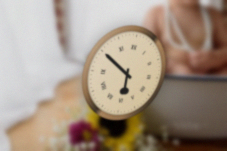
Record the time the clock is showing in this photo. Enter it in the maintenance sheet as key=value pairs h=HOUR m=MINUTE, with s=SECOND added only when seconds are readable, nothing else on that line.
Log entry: h=5 m=50
